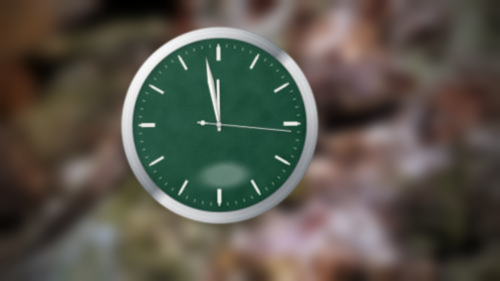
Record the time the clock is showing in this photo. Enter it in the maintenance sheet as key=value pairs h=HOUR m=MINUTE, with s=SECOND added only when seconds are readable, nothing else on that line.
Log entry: h=11 m=58 s=16
